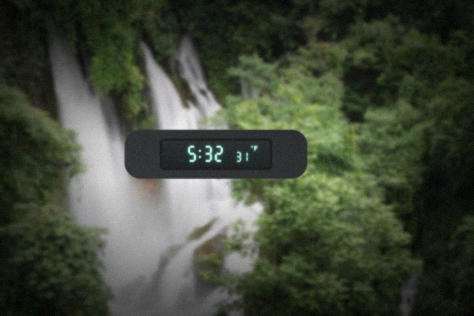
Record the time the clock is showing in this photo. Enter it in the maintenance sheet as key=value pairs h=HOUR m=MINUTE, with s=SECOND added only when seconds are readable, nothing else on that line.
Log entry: h=5 m=32
